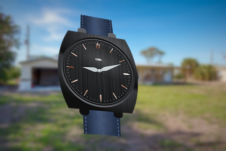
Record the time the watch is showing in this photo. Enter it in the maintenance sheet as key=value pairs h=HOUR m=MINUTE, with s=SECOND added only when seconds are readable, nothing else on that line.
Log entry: h=9 m=11
